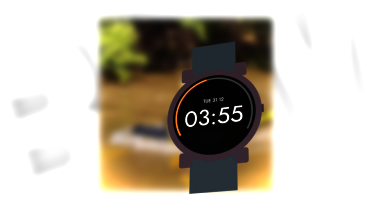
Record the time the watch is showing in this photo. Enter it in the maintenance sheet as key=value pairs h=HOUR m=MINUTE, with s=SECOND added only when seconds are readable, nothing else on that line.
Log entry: h=3 m=55
